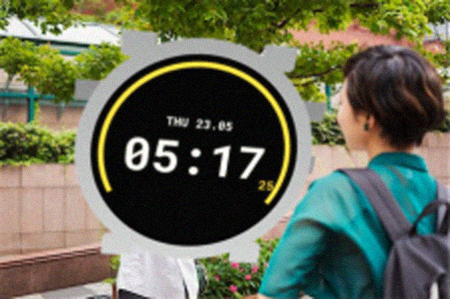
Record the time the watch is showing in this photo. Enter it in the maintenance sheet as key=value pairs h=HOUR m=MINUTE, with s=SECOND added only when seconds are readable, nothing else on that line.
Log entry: h=5 m=17
